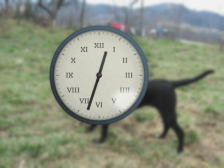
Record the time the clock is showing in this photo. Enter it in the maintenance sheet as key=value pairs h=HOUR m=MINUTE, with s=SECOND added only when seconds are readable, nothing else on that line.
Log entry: h=12 m=33
